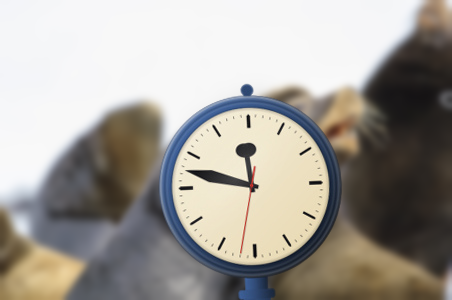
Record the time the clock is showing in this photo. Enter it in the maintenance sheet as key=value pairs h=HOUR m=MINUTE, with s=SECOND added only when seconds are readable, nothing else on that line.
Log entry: h=11 m=47 s=32
